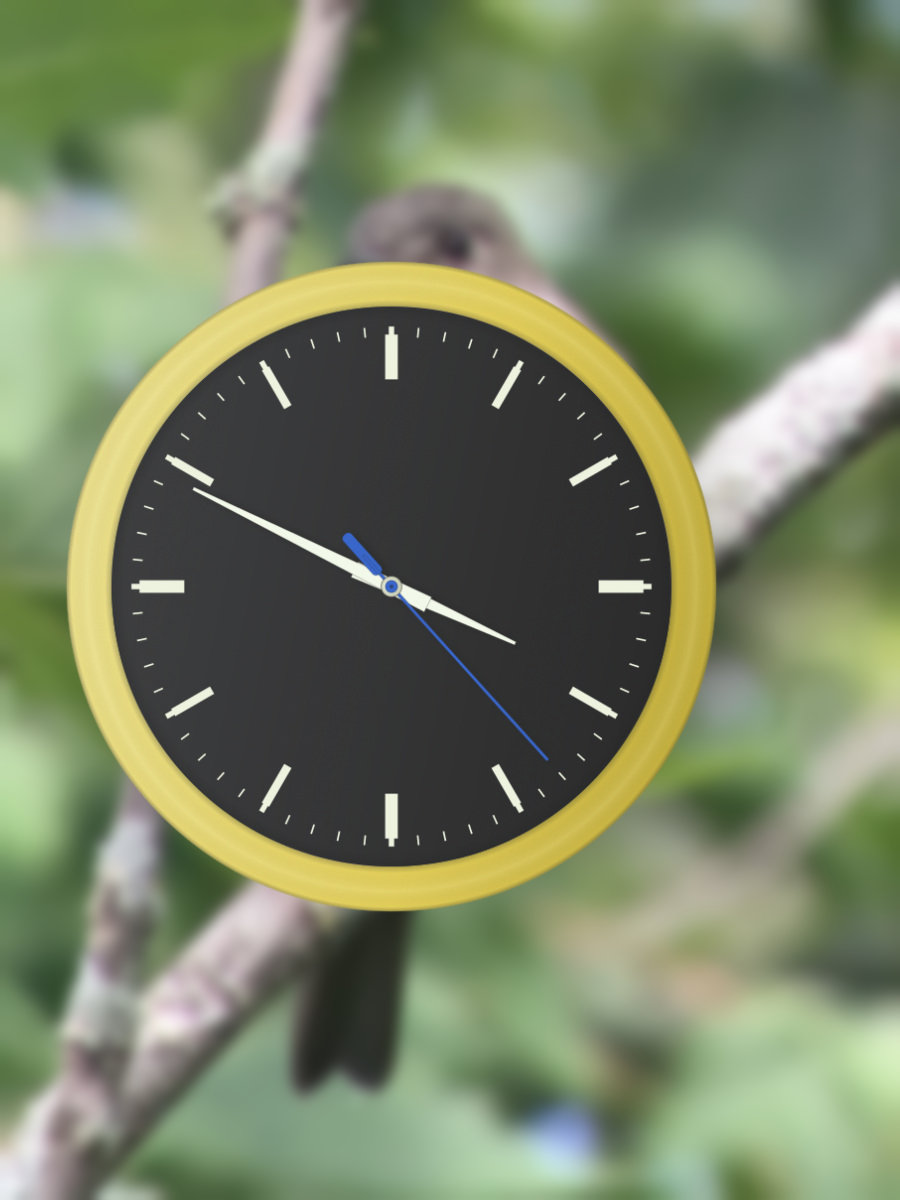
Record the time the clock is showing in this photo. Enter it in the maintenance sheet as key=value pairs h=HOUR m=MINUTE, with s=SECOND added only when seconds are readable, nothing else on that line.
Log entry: h=3 m=49 s=23
